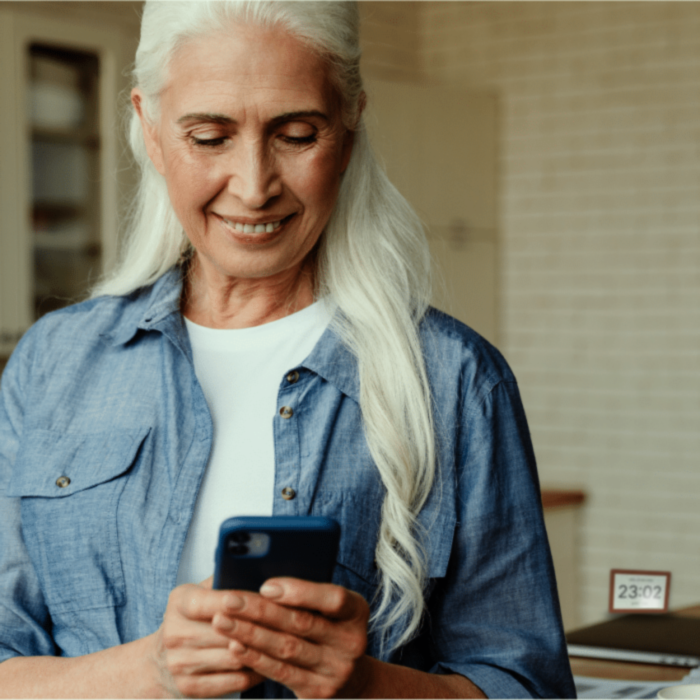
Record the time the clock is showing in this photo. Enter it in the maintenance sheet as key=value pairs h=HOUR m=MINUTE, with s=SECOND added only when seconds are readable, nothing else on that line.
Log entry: h=23 m=2
